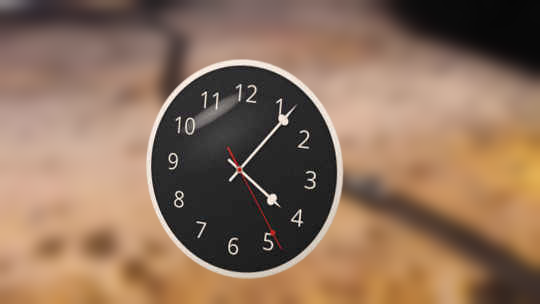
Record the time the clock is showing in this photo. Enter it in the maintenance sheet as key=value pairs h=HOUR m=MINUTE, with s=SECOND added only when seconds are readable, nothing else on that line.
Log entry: h=4 m=6 s=24
